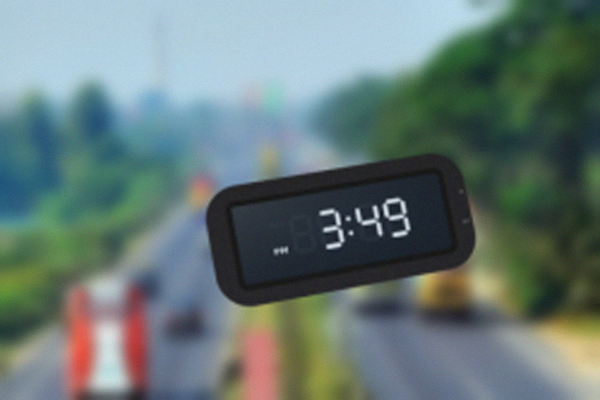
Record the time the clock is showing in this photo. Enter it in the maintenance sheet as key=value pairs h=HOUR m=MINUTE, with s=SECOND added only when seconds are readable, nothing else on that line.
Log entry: h=3 m=49
